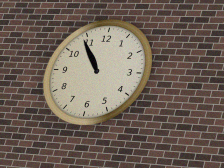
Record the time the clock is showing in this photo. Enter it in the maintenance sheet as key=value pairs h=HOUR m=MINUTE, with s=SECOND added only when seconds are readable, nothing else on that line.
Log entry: h=10 m=54
